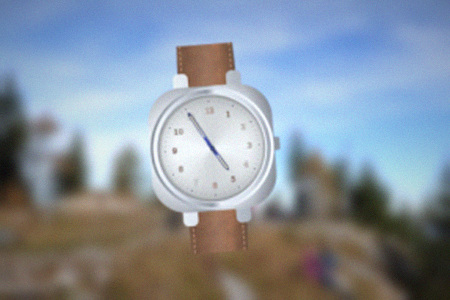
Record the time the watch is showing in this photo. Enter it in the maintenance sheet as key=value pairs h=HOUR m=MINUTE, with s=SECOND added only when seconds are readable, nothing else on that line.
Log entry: h=4 m=55
